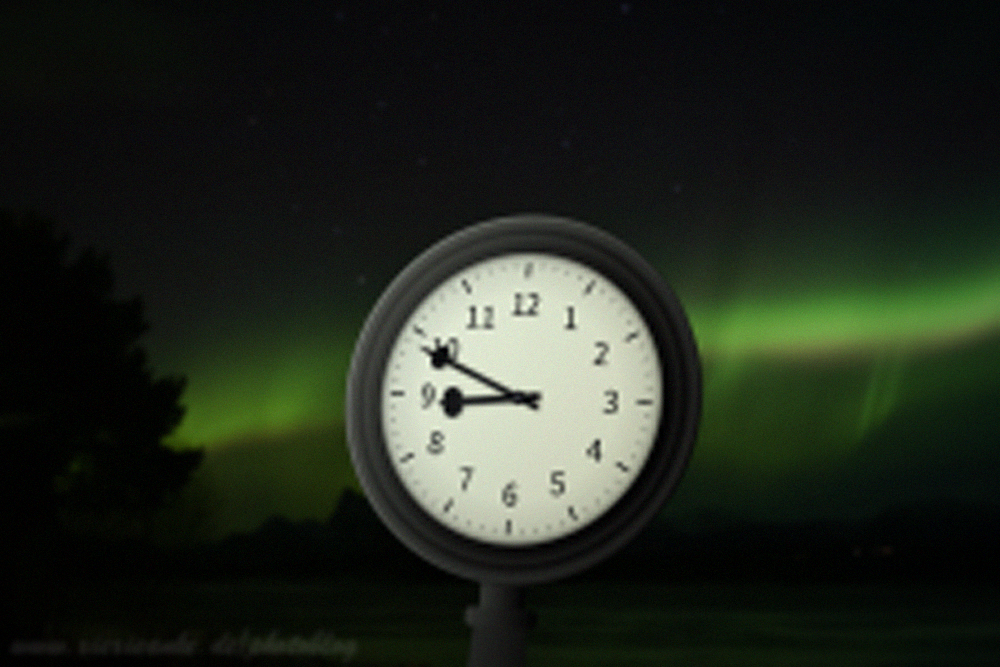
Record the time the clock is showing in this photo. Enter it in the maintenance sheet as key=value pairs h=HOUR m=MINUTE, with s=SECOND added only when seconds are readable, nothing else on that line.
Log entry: h=8 m=49
